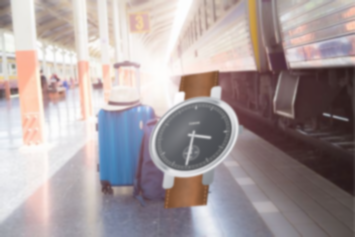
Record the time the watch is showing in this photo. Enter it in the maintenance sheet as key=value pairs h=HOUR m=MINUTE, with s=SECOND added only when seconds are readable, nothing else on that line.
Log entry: h=3 m=31
